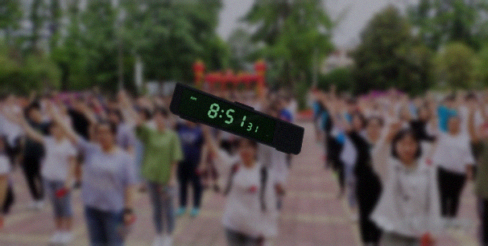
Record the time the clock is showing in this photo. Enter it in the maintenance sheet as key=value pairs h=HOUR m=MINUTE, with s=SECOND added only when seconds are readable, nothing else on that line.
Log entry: h=8 m=51 s=31
